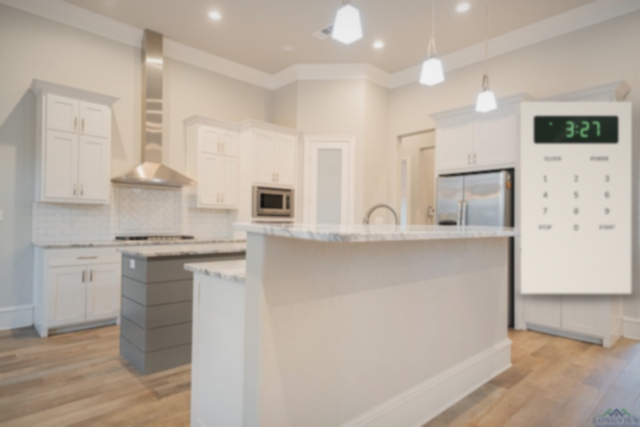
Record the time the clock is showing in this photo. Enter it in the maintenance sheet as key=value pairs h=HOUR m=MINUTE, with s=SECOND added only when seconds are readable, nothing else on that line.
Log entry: h=3 m=27
